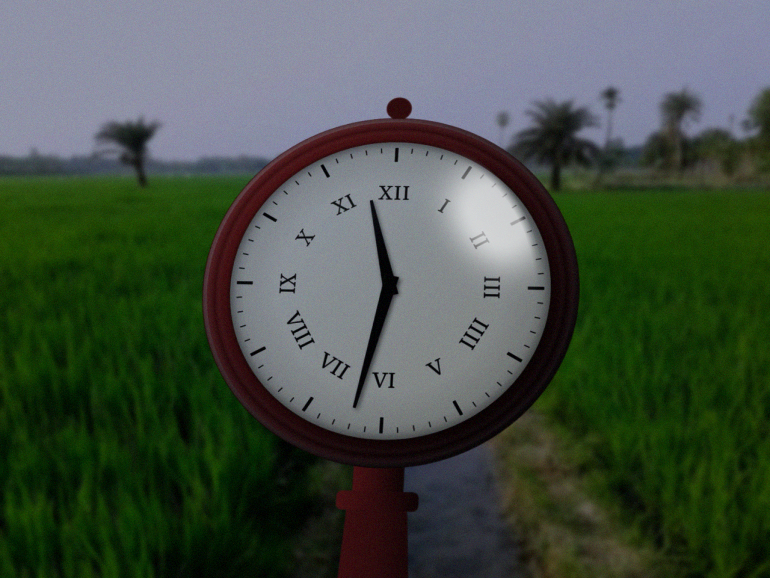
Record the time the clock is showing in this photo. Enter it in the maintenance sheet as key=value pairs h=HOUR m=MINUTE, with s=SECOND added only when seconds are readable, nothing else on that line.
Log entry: h=11 m=32
